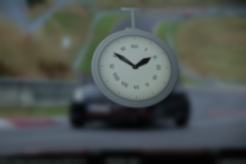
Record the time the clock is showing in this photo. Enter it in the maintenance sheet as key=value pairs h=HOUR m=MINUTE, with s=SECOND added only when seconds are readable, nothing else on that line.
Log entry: h=1 m=51
